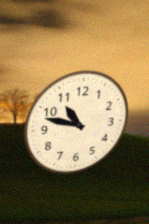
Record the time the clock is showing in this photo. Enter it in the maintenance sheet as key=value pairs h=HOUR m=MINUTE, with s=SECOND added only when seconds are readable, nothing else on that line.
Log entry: h=10 m=48
